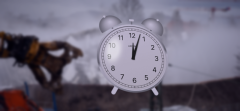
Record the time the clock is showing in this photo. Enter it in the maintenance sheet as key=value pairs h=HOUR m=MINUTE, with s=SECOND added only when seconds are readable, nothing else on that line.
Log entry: h=12 m=3
